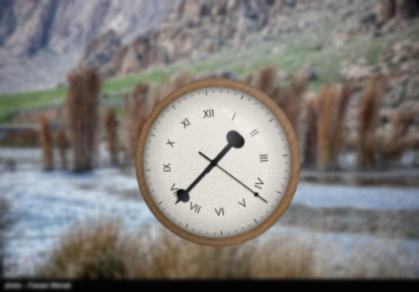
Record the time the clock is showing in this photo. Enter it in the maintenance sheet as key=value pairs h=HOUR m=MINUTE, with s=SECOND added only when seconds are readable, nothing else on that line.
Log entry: h=1 m=38 s=22
